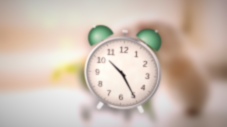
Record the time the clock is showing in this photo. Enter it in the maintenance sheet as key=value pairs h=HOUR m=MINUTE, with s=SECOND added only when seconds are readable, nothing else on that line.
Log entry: h=10 m=25
